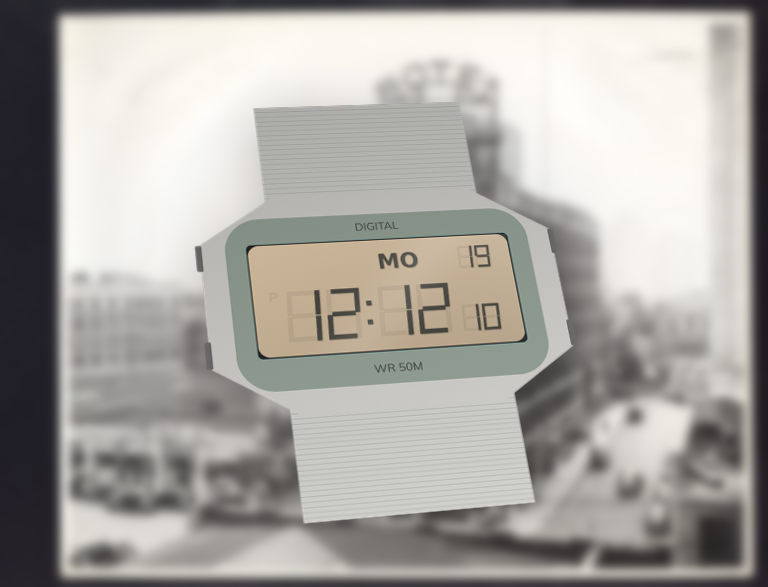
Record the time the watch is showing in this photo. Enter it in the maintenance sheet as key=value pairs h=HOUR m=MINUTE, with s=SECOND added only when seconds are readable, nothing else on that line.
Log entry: h=12 m=12 s=10
